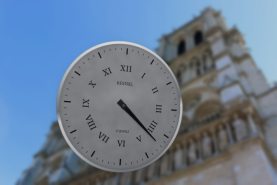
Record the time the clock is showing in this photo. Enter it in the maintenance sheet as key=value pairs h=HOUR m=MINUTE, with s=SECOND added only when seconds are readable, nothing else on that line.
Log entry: h=4 m=22
